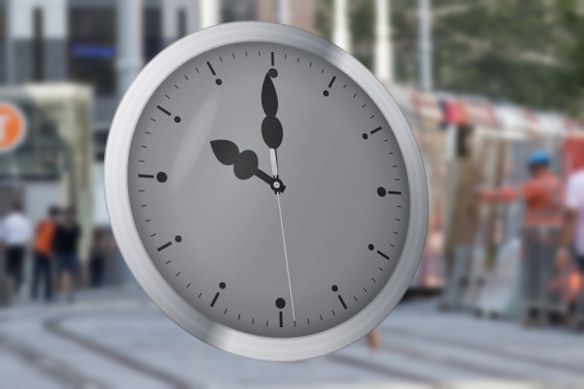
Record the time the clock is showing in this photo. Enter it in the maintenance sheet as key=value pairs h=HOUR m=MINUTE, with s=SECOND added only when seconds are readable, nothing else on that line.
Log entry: h=9 m=59 s=29
